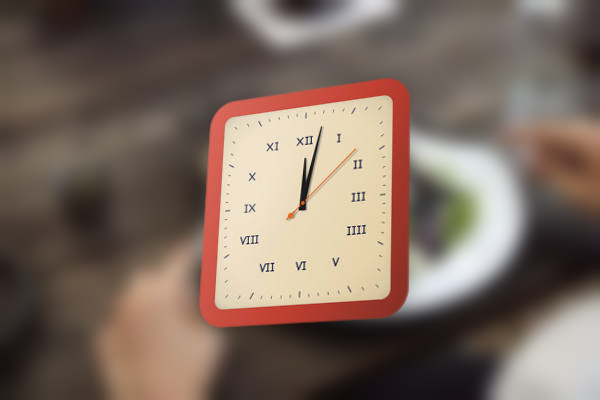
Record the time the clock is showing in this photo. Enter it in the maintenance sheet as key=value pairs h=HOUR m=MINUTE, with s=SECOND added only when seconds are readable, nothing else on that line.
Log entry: h=12 m=2 s=8
